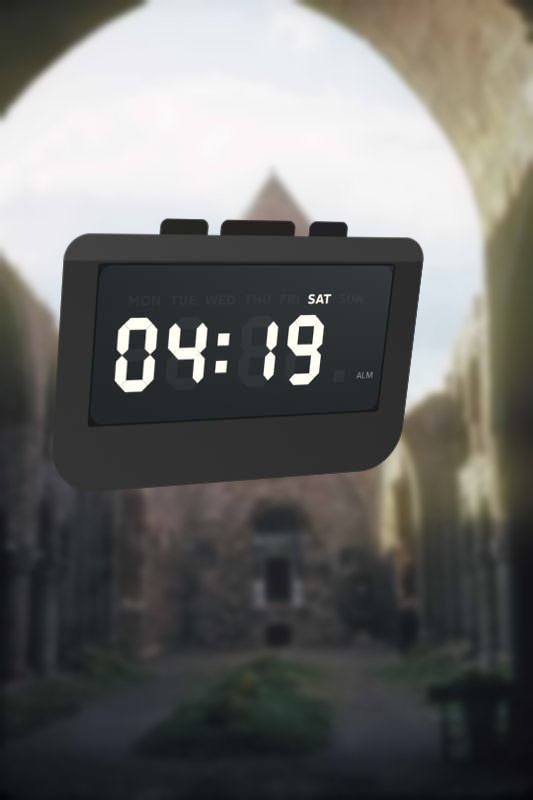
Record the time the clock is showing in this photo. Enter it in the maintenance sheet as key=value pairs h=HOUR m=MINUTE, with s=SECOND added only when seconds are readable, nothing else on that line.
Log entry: h=4 m=19
